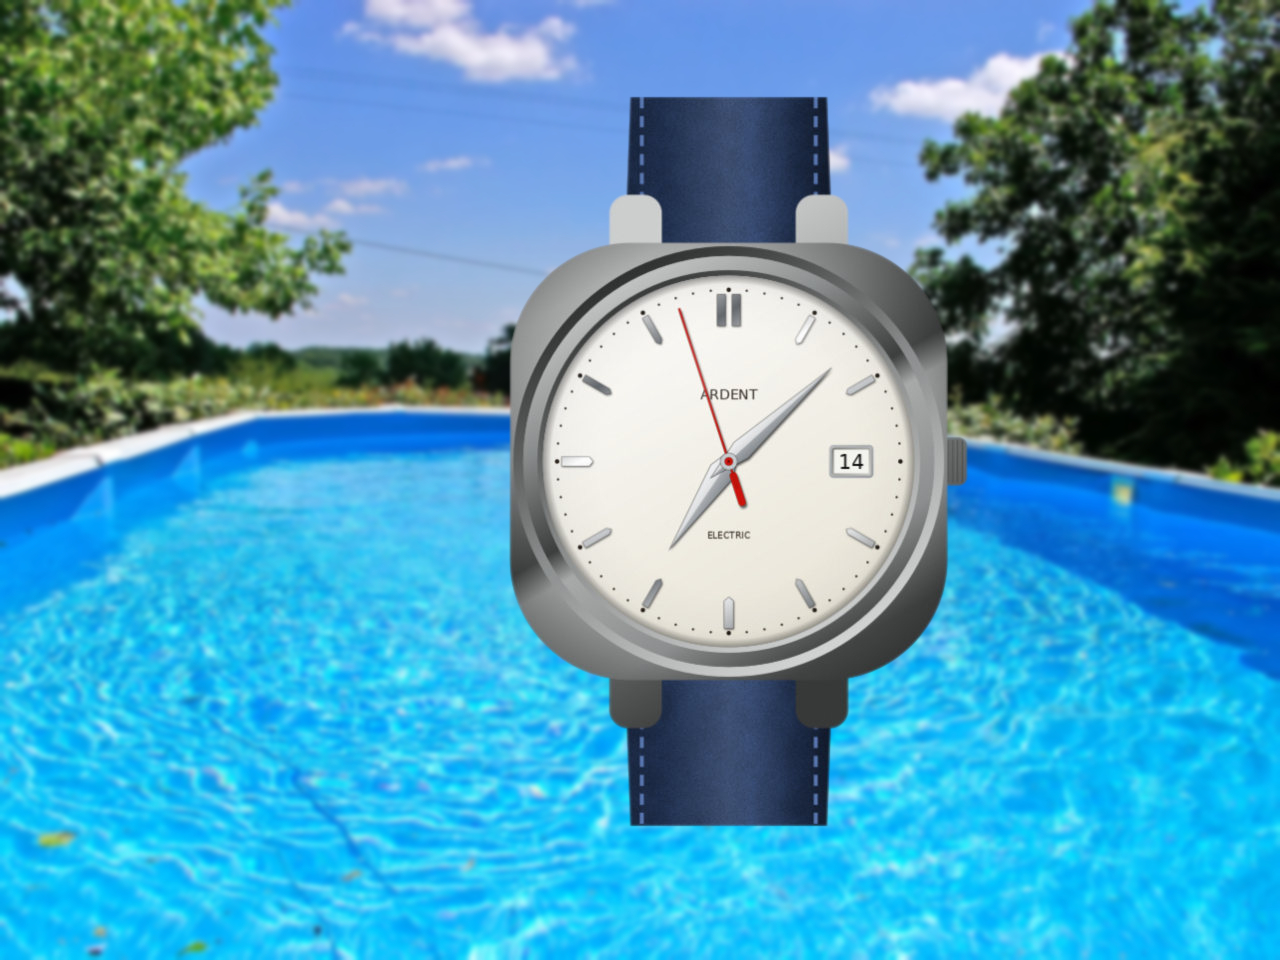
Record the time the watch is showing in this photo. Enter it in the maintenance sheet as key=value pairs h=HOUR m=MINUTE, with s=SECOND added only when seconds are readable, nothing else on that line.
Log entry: h=7 m=7 s=57
